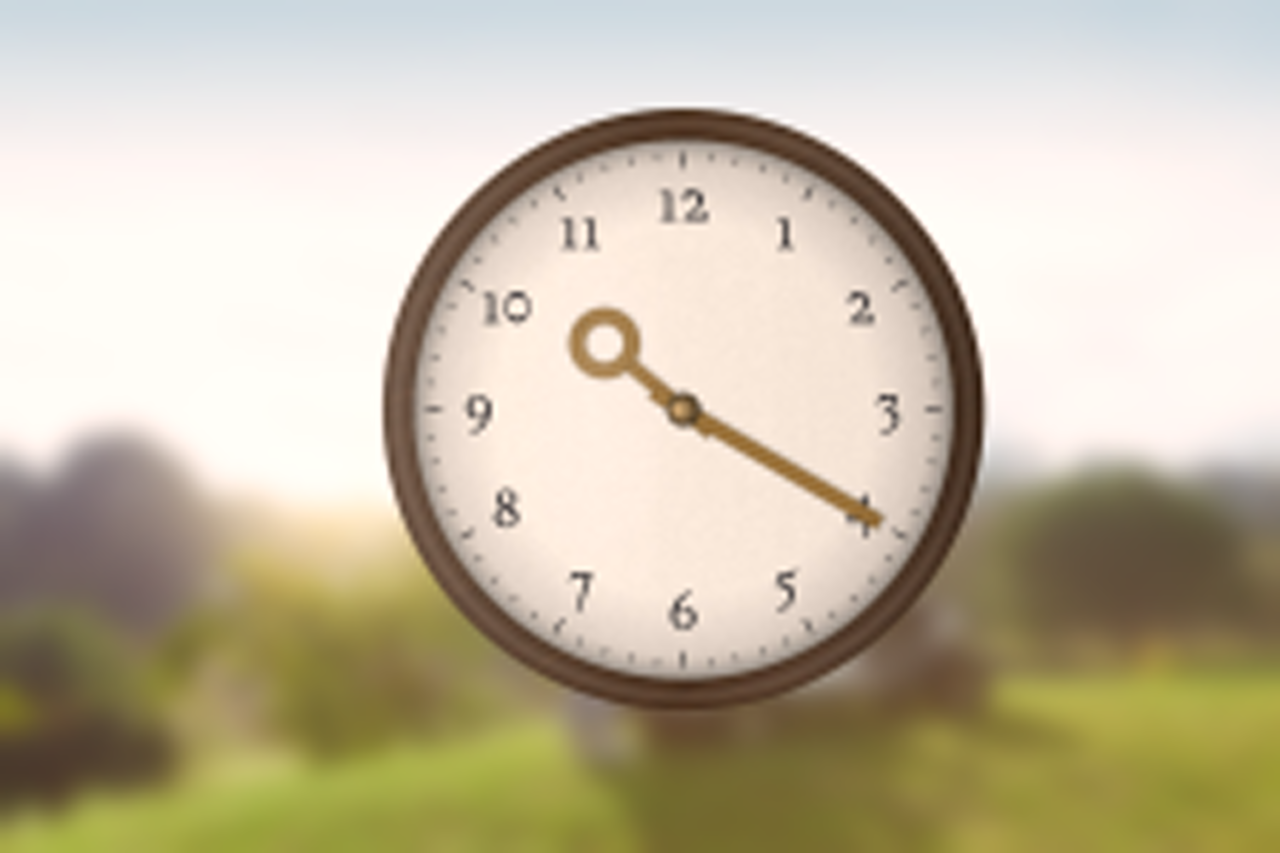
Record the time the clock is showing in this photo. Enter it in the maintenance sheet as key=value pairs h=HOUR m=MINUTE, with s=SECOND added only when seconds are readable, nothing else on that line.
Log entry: h=10 m=20
